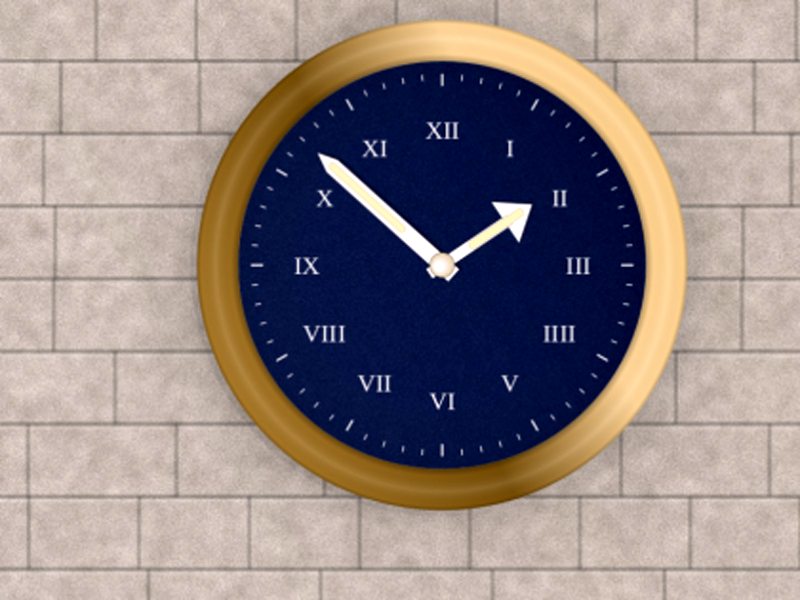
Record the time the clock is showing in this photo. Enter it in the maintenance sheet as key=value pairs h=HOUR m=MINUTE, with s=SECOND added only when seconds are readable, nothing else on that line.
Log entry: h=1 m=52
